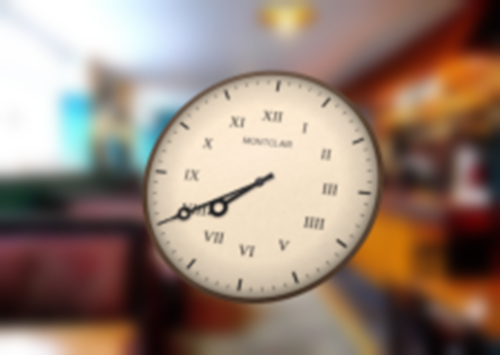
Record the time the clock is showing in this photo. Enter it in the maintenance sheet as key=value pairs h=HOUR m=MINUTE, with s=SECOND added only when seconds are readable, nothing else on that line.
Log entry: h=7 m=40
